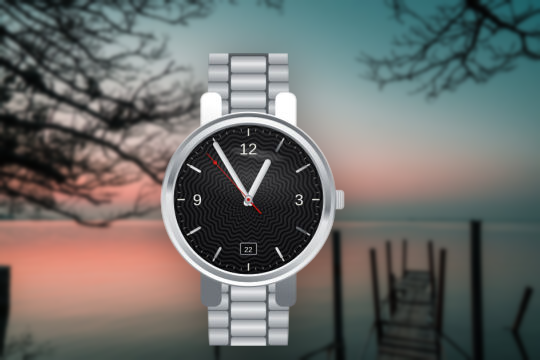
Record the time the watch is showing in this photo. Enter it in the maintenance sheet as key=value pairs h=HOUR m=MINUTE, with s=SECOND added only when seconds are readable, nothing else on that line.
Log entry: h=12 m=54 s=53
